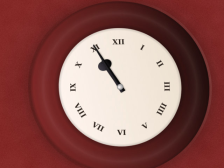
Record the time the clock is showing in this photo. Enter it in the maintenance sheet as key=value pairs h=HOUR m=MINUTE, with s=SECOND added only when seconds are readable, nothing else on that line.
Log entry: h=10 m=55
